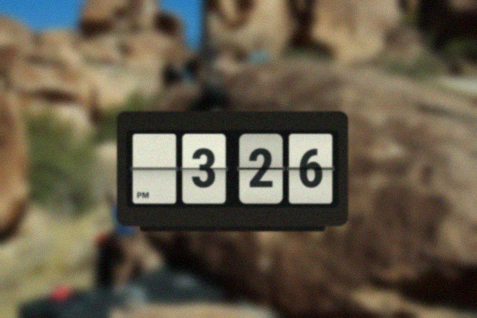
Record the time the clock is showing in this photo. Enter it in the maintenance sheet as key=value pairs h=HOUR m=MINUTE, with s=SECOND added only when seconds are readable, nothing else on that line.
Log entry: h=3 m=26
